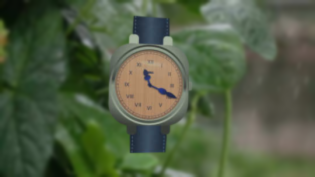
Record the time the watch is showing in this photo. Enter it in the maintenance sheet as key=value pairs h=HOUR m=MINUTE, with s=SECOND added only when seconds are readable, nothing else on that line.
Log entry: h=11 m=19
